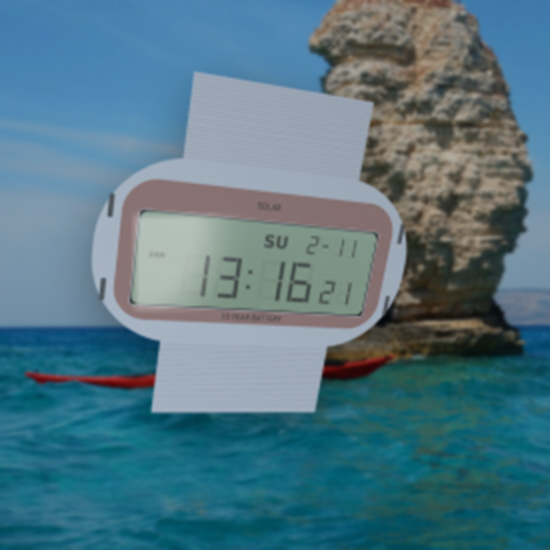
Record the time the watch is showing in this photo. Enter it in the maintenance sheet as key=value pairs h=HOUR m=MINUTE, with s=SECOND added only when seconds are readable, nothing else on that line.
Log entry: h=13 m=16 s=21
